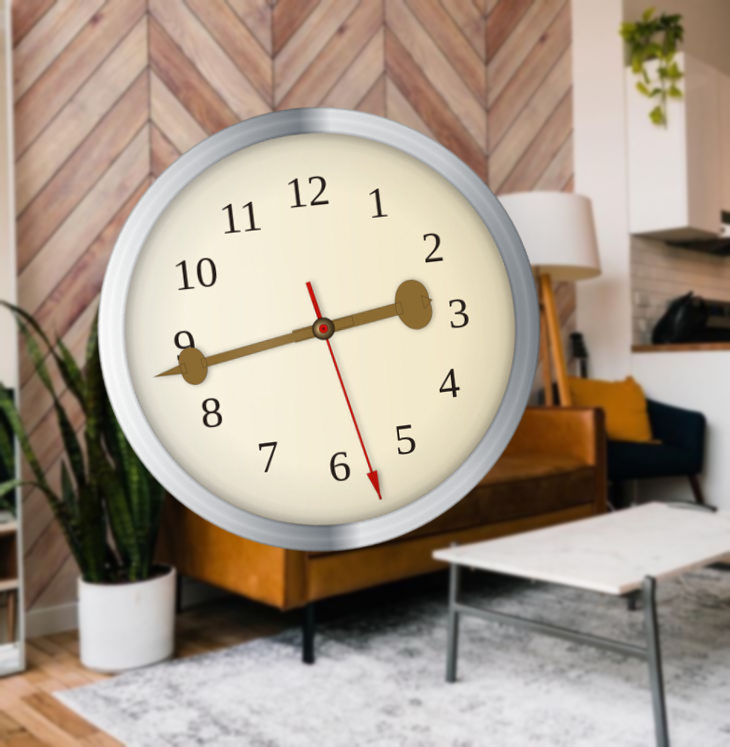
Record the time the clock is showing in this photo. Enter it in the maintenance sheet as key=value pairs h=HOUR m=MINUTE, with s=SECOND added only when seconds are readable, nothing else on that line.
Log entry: h=2 m=43 s=28
